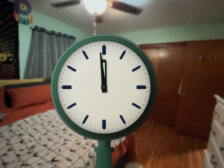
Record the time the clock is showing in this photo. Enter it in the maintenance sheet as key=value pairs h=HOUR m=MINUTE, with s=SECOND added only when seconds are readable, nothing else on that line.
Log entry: h=11 m=59
